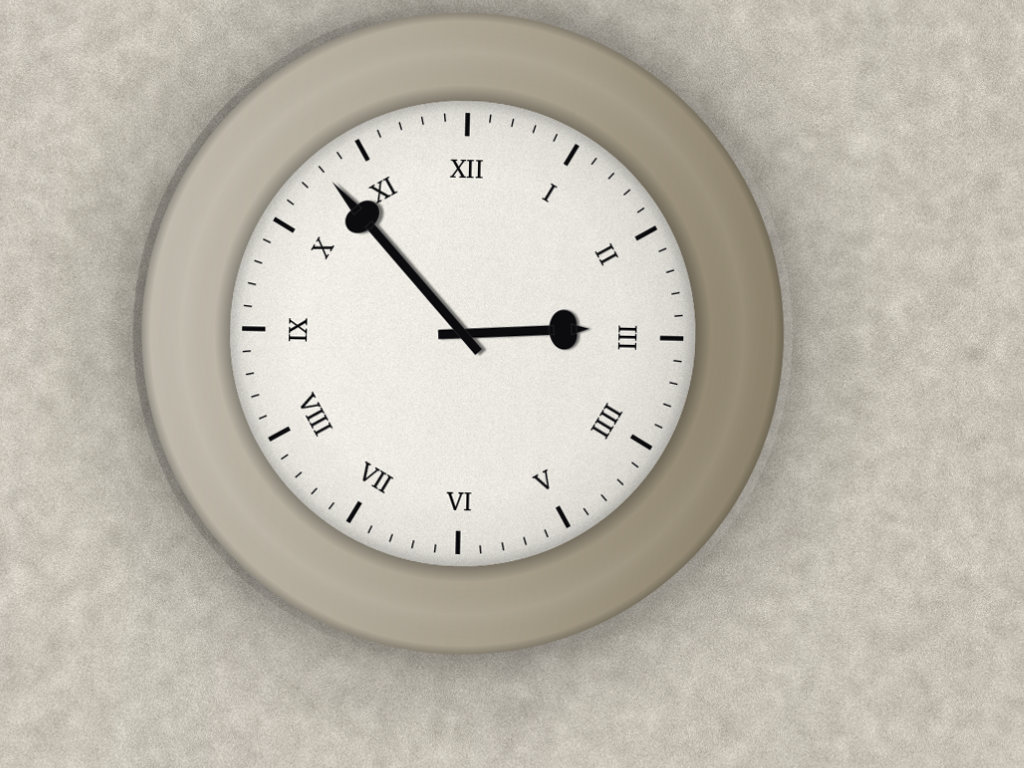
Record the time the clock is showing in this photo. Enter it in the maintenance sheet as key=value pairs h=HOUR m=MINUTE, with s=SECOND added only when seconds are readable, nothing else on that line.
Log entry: h=2 m=53
